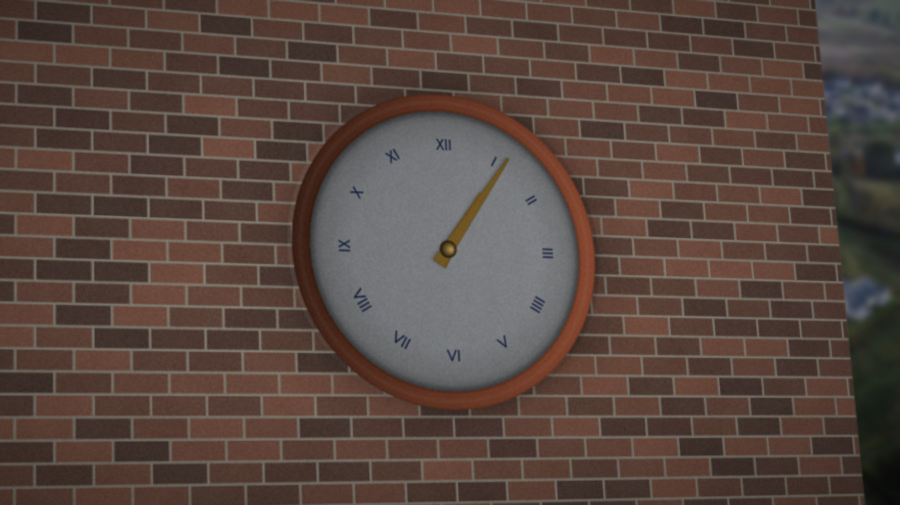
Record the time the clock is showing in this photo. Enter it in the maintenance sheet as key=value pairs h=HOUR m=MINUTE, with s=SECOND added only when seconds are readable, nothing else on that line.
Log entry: h=1 m=6
